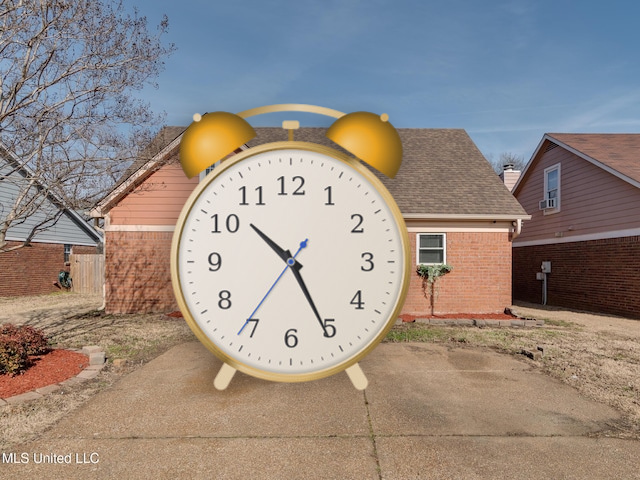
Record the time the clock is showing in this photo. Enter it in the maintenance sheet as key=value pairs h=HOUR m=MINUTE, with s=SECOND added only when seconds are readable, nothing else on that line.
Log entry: h=10 m=25 s=36
